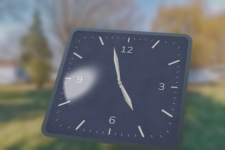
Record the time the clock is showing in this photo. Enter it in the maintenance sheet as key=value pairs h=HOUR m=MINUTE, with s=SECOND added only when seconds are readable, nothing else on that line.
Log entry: h=4 m=57
